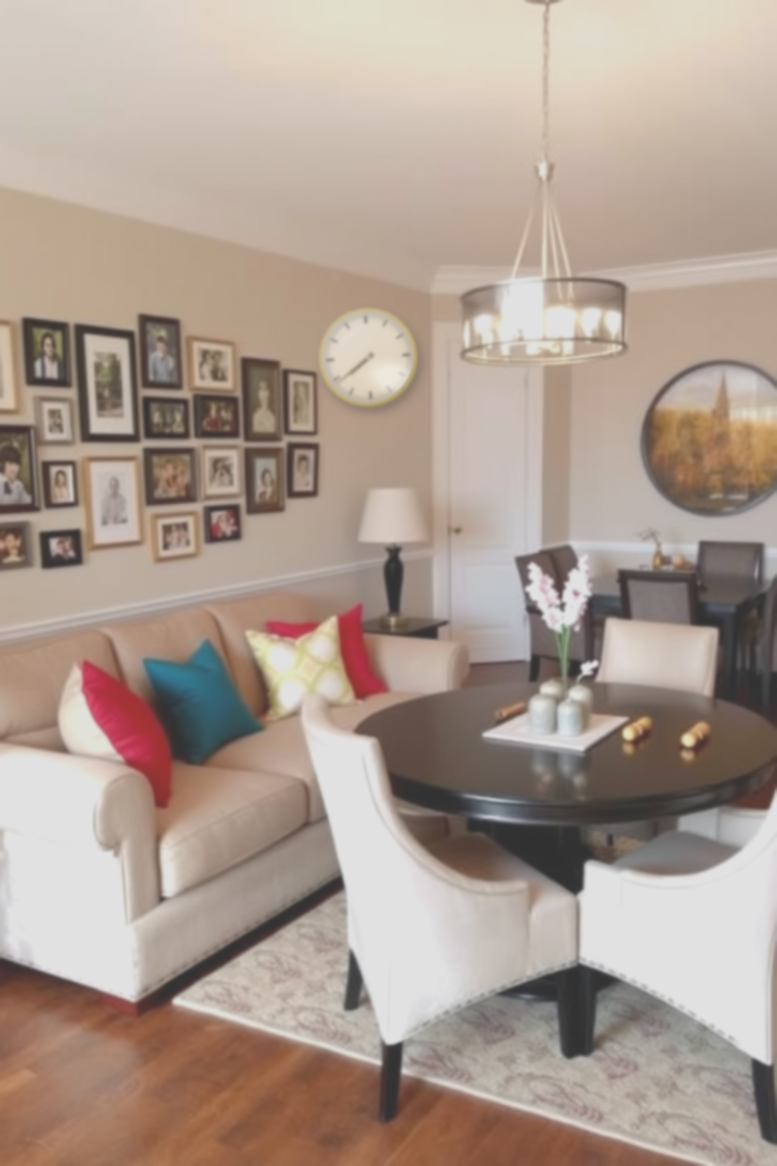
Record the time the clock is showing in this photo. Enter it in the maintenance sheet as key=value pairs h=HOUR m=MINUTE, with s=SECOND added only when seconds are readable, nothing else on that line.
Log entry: h=7 m=39
